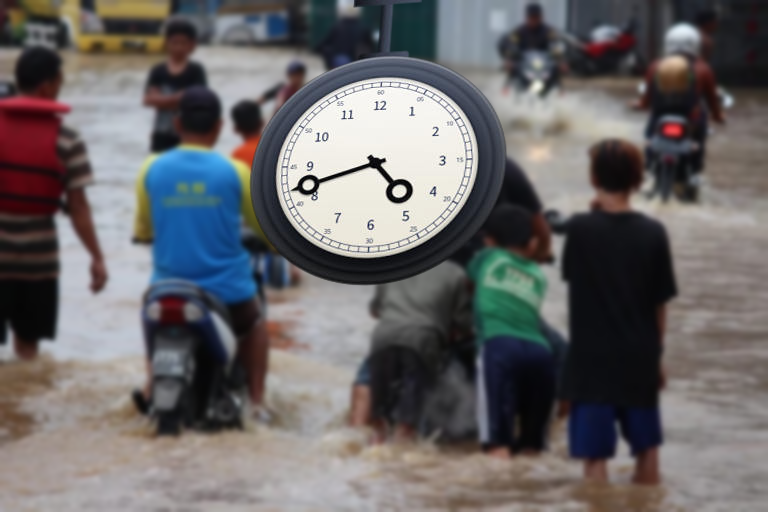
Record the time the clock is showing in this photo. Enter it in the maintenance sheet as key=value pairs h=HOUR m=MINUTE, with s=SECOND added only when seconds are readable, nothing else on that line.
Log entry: h=4 m=42
